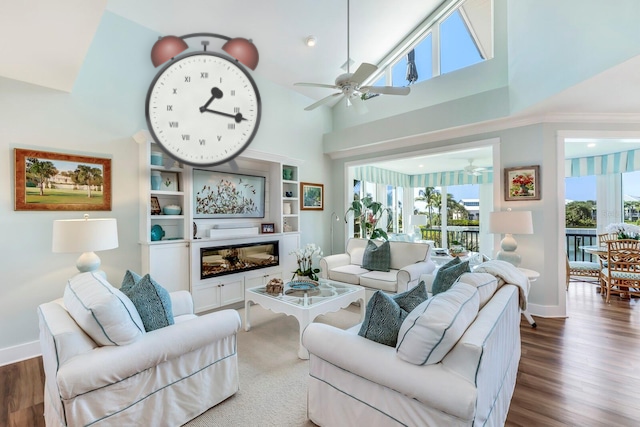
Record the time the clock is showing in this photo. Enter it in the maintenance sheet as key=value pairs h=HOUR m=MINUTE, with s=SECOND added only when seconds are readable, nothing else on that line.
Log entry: h=1 m=17
